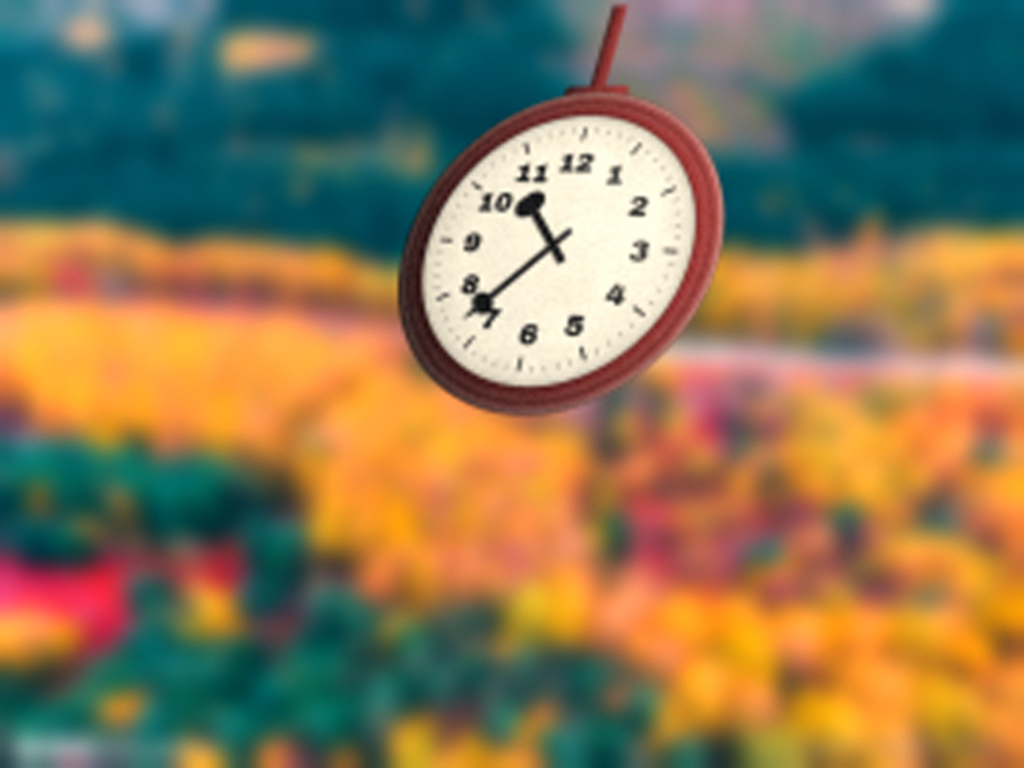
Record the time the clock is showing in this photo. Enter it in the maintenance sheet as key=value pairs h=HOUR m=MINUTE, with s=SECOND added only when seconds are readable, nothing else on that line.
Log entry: h=10 m=37
